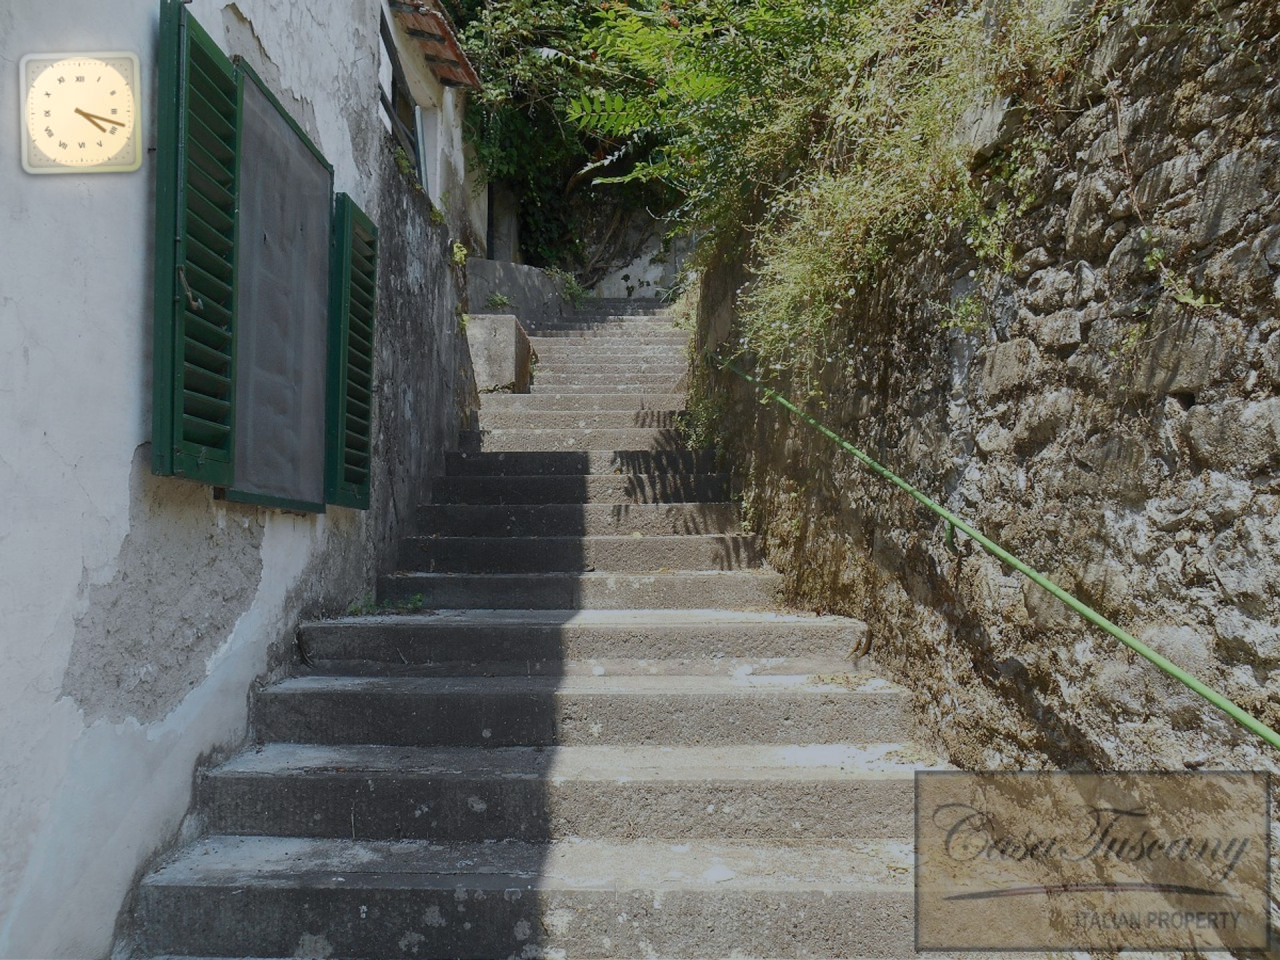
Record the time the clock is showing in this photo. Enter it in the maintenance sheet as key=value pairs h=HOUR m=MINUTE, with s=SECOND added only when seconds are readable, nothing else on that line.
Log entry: h=4 m=18
